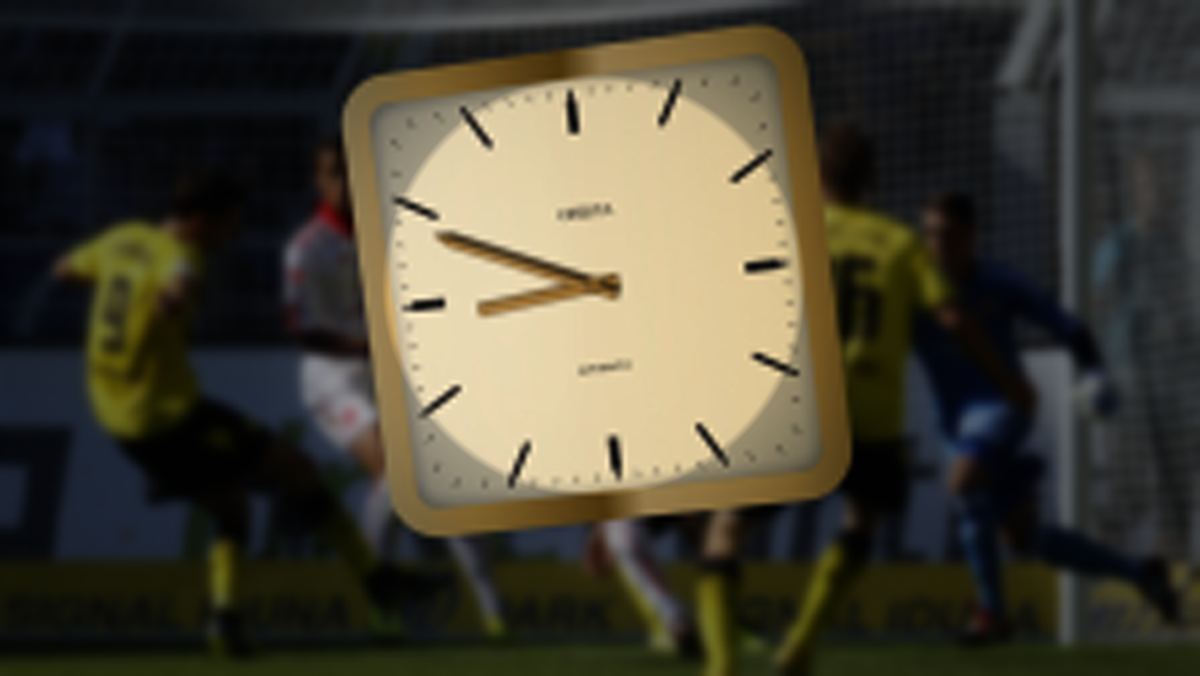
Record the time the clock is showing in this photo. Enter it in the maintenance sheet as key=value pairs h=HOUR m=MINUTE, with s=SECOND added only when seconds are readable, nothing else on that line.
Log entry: h=8 m=49
